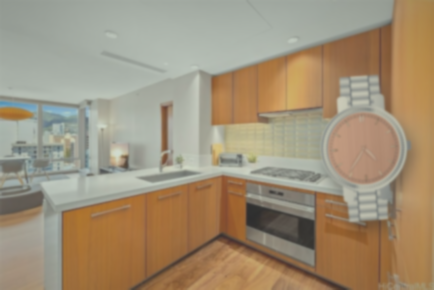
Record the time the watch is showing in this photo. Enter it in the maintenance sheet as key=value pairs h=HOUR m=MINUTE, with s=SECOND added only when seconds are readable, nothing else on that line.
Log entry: h=4 m=36
